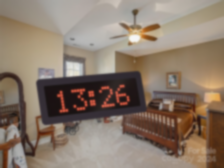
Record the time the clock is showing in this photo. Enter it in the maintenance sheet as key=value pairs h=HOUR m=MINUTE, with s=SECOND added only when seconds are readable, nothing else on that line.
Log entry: h=13 m=26
